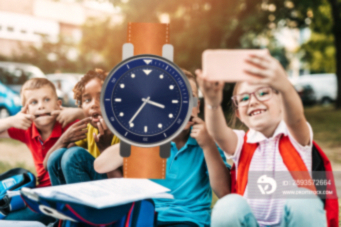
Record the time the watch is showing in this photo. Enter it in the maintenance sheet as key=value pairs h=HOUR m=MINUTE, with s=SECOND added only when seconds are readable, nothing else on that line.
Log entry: h=3 m=36
